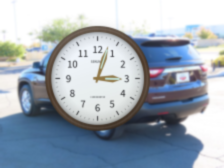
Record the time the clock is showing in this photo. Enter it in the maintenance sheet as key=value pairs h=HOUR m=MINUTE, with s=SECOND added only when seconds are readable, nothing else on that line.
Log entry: h=3 m=3
